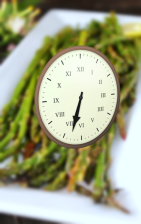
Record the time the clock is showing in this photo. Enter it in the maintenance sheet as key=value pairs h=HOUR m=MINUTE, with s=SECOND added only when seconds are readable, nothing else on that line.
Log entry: h=6 m=33
